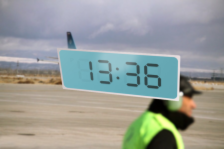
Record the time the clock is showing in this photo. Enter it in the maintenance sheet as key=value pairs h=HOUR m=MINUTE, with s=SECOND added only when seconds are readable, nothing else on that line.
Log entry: h=13 m=36
